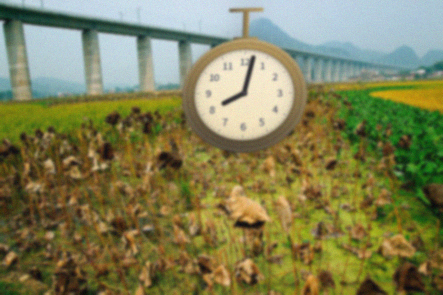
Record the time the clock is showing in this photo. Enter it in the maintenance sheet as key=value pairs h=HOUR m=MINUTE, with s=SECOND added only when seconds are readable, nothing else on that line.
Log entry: h=8 m=2
